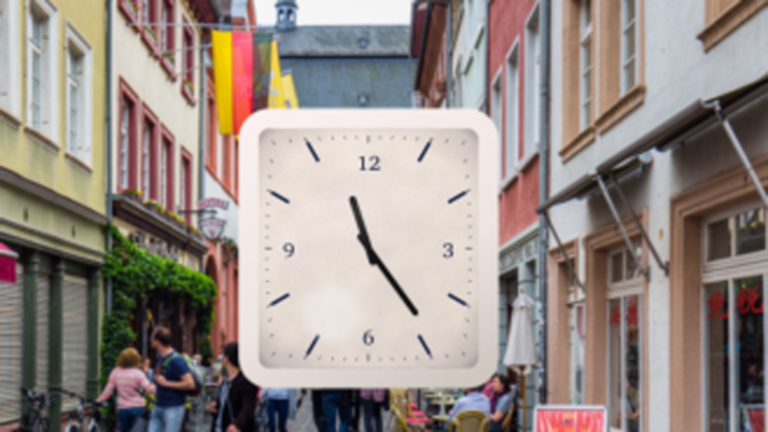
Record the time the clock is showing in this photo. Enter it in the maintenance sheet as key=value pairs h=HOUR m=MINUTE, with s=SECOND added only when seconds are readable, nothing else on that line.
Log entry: h=11 m=24
